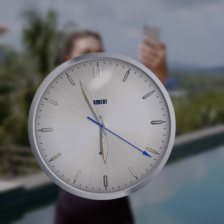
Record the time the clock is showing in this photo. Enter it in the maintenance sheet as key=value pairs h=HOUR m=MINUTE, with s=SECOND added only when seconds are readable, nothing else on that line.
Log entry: h=5 m=56 s=21
